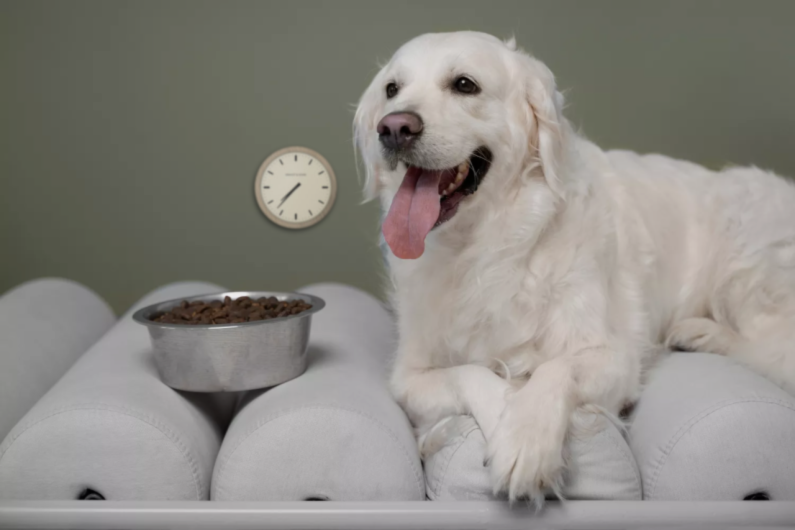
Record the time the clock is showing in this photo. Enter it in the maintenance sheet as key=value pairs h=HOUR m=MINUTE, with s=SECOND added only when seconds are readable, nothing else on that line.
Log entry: h=7 m=37
